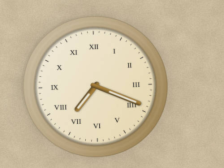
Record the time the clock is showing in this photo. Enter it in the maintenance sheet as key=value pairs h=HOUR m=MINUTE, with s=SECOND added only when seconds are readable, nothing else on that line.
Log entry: h=7 m=19
